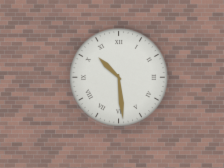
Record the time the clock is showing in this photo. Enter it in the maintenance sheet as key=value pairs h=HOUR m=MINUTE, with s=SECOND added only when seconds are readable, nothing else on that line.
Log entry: h=10 m=29
